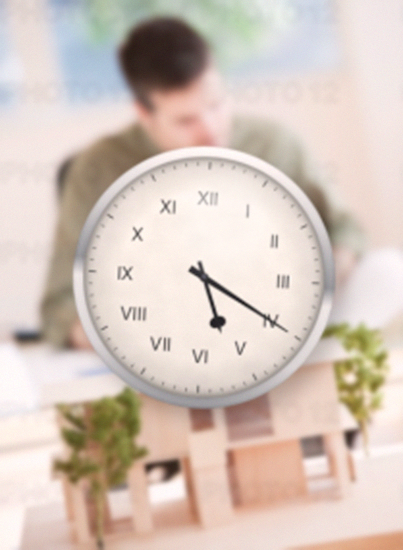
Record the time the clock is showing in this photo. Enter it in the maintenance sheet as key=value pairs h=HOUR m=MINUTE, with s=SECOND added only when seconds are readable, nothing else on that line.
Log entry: h=5 m=20
